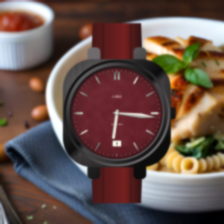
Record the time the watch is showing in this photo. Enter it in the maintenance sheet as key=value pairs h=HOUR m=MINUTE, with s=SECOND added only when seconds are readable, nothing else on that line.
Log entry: h=6 m=16
